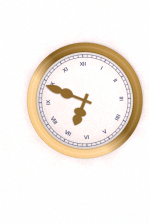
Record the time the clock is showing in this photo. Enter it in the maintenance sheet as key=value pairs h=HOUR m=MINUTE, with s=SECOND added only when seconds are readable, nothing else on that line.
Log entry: h=6 m=49
